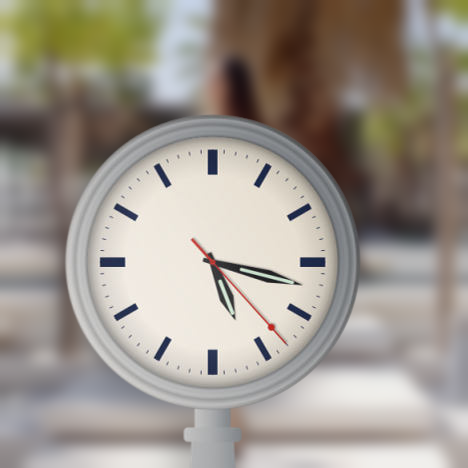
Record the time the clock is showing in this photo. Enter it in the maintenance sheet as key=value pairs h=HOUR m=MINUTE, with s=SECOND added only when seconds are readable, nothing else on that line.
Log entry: h=5 m=17 s=23
